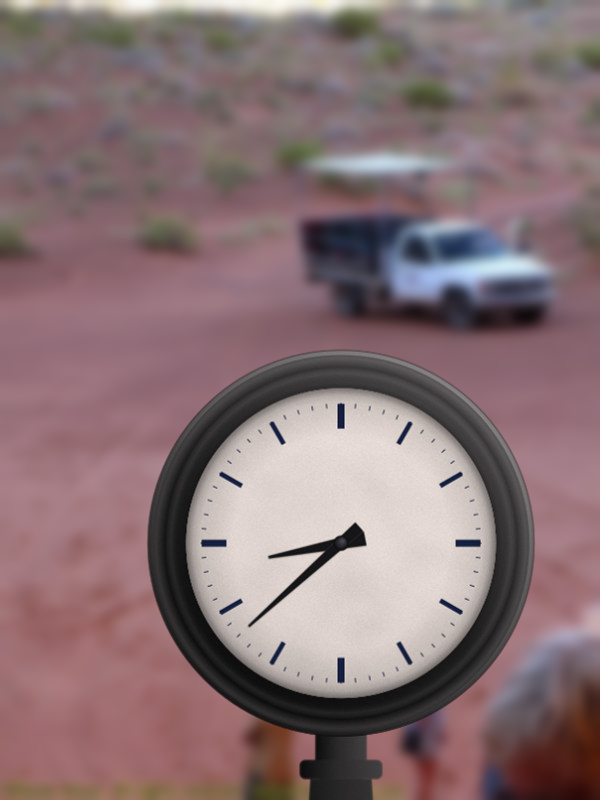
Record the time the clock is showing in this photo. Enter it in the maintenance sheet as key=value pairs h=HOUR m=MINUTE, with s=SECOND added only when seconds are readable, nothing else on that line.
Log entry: h=8 m=38
